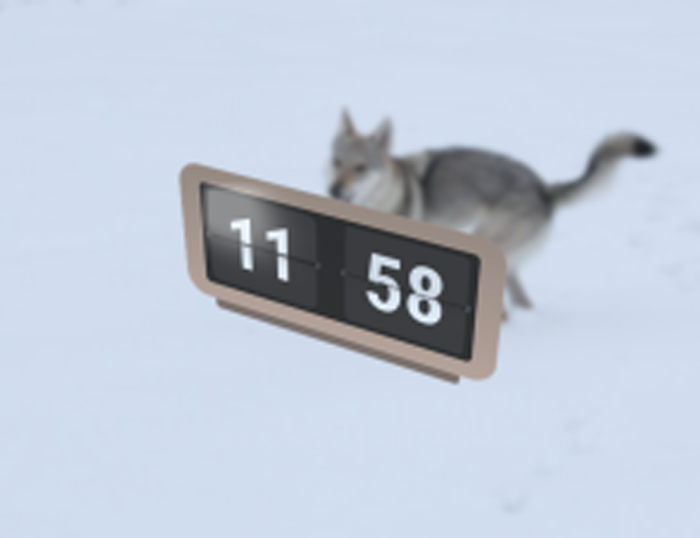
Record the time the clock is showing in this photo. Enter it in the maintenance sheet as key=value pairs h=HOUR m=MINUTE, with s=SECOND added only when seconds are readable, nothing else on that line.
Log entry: h=11 m=58
